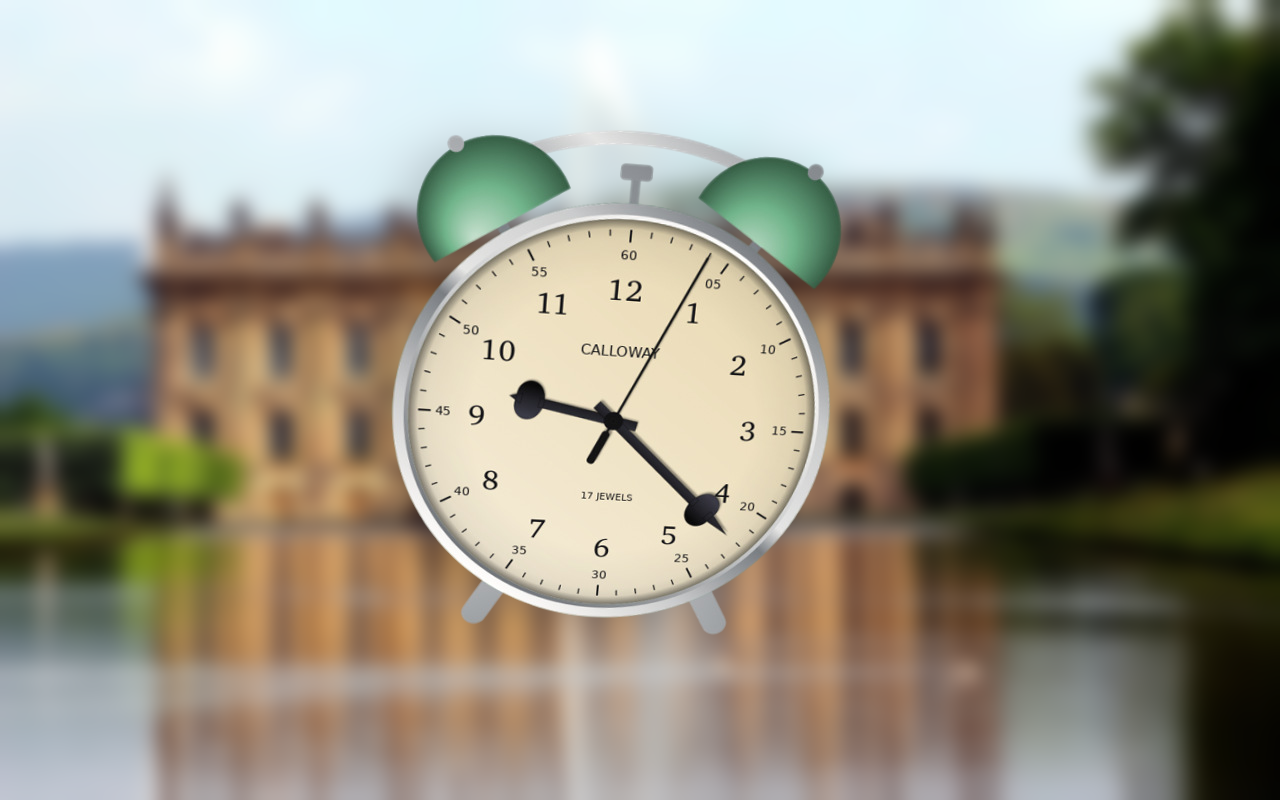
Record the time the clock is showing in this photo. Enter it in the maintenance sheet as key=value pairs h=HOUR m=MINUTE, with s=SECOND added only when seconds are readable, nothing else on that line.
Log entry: h=9 m=22 s=4
